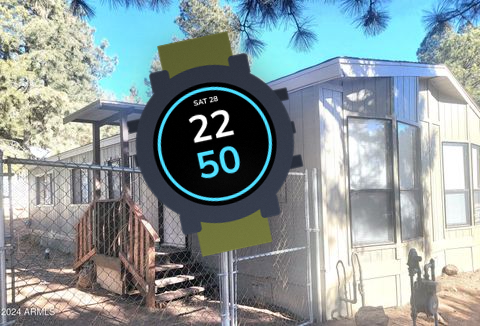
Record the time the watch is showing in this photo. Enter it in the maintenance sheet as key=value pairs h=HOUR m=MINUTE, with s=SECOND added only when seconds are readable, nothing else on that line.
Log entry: h=22 m=50
